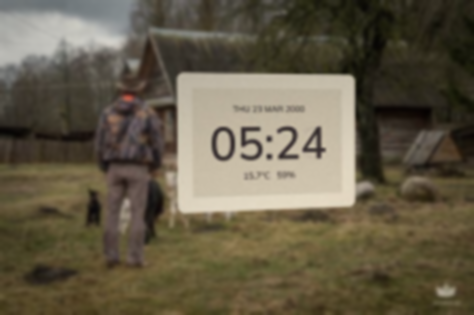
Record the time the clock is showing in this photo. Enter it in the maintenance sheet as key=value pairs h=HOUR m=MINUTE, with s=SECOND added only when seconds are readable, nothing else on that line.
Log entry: h=5 m=24
